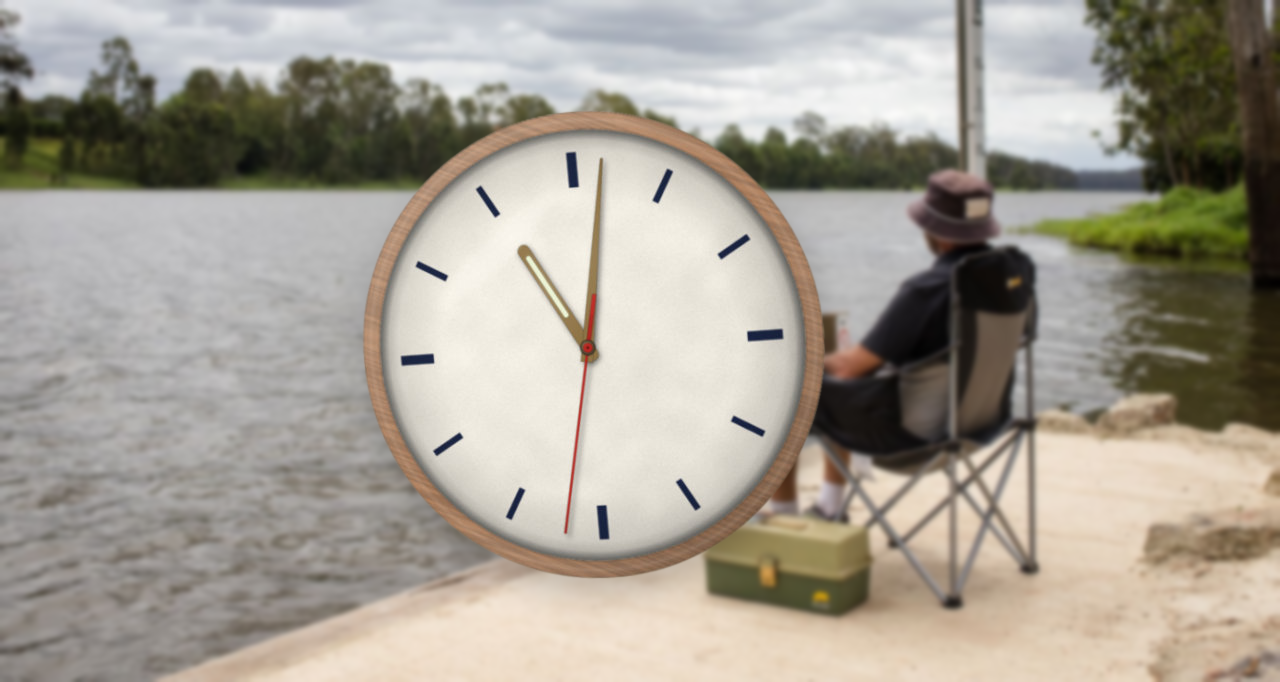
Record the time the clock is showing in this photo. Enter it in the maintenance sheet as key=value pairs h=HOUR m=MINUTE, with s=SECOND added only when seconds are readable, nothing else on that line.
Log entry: h=11 m=1 s=32
